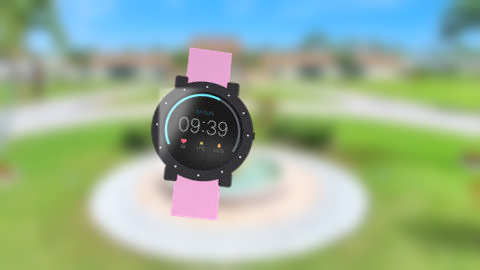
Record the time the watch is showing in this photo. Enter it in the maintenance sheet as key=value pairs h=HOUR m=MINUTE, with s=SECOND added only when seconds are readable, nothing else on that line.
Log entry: h=9 m=39
